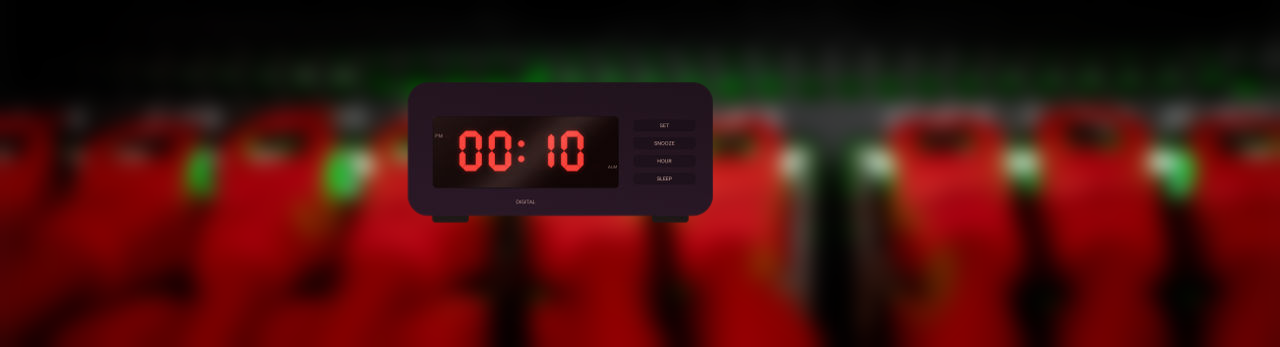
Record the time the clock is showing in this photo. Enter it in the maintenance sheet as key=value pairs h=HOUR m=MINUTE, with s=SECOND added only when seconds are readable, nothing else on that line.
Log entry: h=0 m=10
